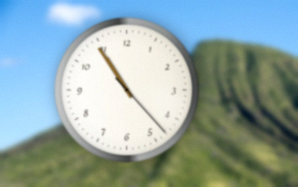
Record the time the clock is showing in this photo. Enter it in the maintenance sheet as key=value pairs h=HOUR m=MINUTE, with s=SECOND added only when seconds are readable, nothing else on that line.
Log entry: h=10 m=54 s=23
